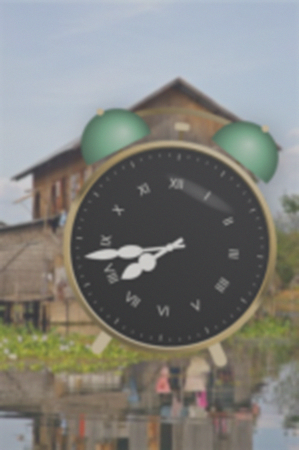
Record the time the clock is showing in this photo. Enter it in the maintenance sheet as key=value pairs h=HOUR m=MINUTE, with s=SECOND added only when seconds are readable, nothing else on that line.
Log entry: h=7 m=43
